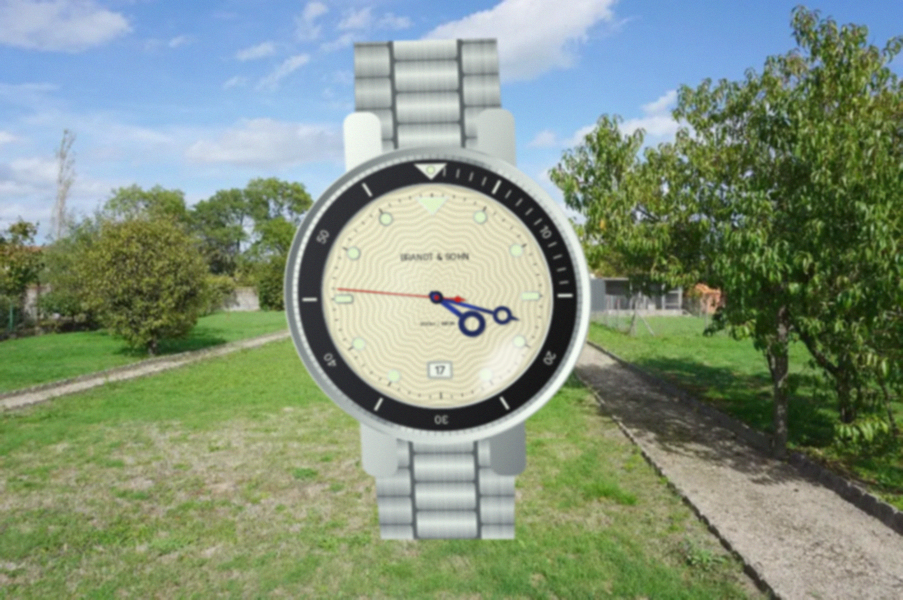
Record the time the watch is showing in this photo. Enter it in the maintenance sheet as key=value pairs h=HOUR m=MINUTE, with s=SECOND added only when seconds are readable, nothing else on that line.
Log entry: h=4 m=17 s=46
